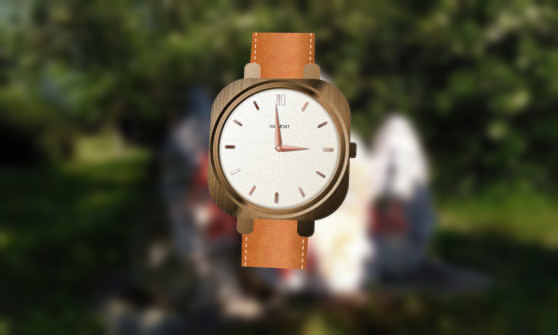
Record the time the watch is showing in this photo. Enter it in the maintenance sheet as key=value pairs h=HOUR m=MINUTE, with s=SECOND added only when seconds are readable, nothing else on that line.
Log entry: h=2 m=59
